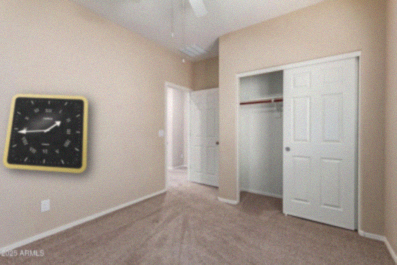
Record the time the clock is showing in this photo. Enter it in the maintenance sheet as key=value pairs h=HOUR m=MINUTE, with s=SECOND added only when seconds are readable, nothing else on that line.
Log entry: h=1 m=44
